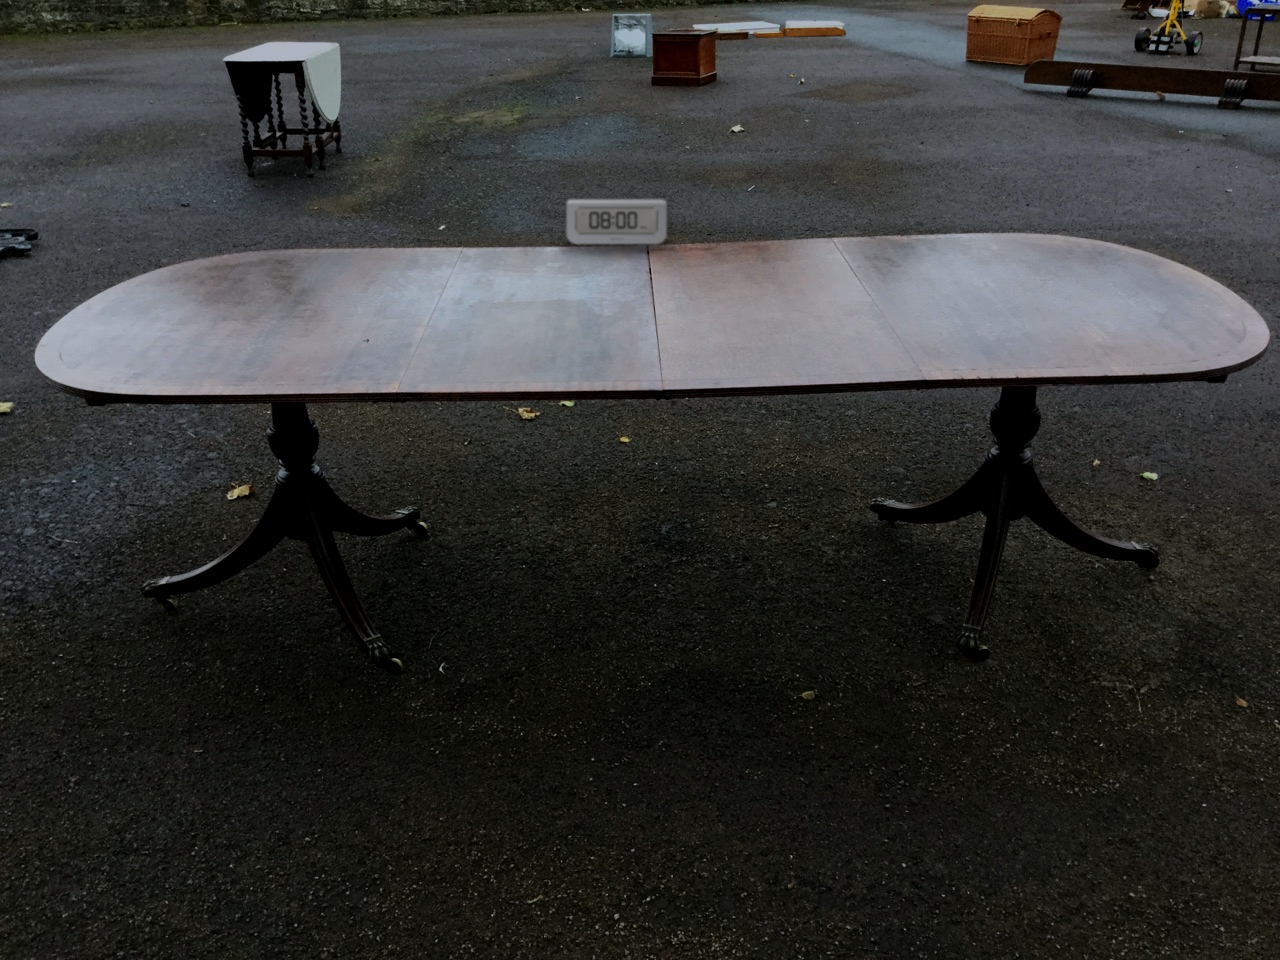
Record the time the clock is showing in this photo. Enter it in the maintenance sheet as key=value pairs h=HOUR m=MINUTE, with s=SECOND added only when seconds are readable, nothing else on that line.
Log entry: h=8 m=0
